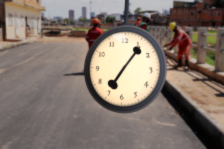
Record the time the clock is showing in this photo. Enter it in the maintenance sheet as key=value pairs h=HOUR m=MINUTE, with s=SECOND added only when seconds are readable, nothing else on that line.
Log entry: h=7 m=6
